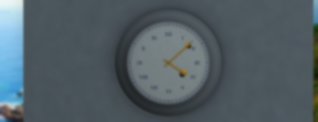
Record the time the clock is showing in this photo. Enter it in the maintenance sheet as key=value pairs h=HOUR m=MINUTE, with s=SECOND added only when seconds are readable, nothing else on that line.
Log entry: h=4 m=8
